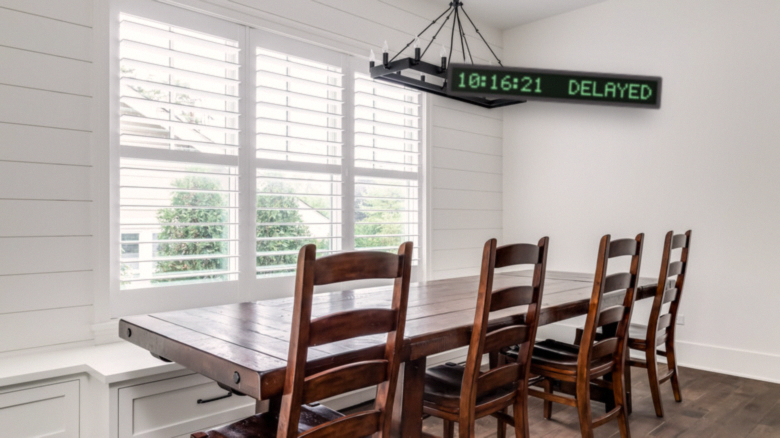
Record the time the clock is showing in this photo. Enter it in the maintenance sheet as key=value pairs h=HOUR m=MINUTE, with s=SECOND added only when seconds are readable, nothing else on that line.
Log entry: h=10 m=16 s=21
